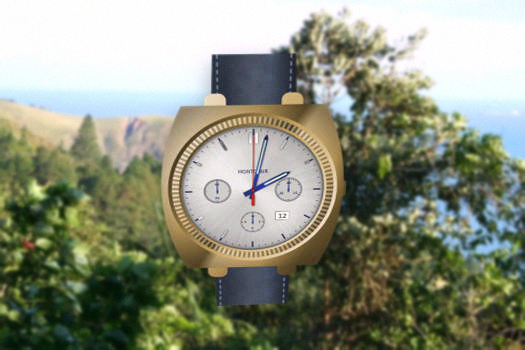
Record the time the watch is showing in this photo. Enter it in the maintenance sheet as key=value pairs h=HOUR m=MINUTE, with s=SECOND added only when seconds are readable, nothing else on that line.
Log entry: h=2 m=2
